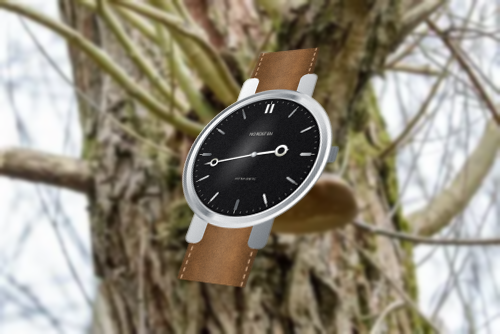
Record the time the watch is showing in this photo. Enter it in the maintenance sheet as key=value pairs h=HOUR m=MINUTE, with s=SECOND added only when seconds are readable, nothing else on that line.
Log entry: h=2 m=43
